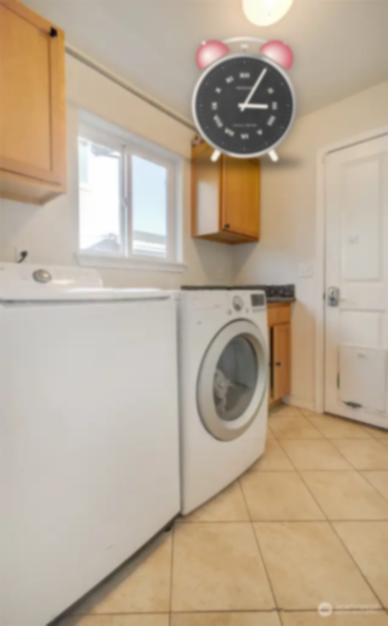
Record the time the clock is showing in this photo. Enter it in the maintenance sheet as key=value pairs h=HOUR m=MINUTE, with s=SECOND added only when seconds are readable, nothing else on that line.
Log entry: h=3 m=5
